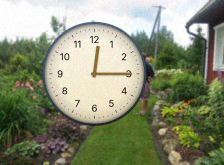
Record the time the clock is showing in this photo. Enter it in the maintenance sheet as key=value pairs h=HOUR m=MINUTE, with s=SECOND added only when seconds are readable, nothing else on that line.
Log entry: h=12 m=15
